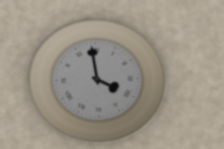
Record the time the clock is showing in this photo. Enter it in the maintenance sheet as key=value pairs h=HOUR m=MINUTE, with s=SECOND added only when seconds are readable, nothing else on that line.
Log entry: h=3 m=59
